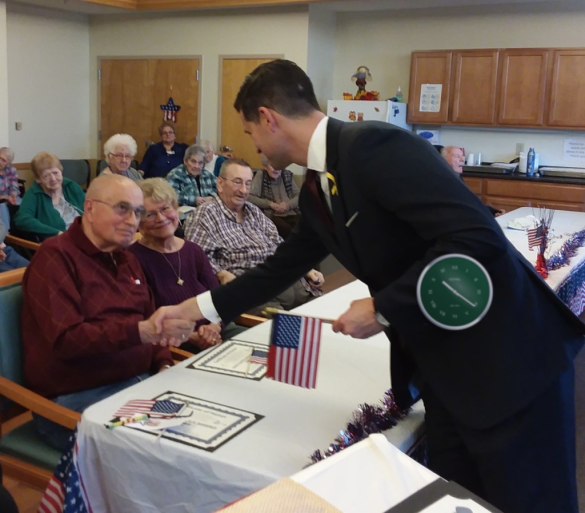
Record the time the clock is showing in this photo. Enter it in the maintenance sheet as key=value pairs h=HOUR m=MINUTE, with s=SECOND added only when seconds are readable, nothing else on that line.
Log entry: h=10 m=21
